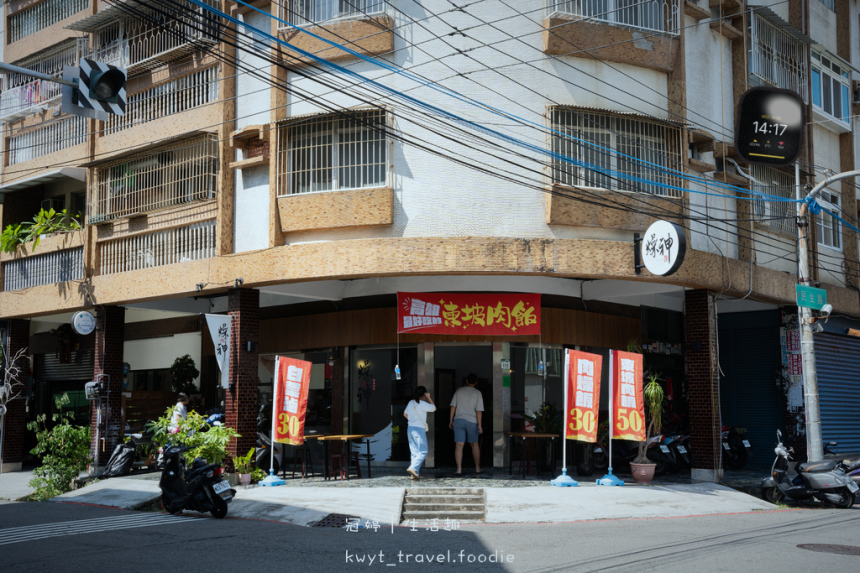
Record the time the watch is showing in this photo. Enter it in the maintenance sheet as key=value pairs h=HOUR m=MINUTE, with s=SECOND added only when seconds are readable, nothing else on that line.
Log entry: h=14 m=17
